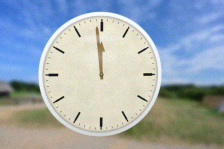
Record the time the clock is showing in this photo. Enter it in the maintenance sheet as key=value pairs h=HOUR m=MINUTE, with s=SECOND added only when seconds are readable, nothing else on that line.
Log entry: h=11 m=59
